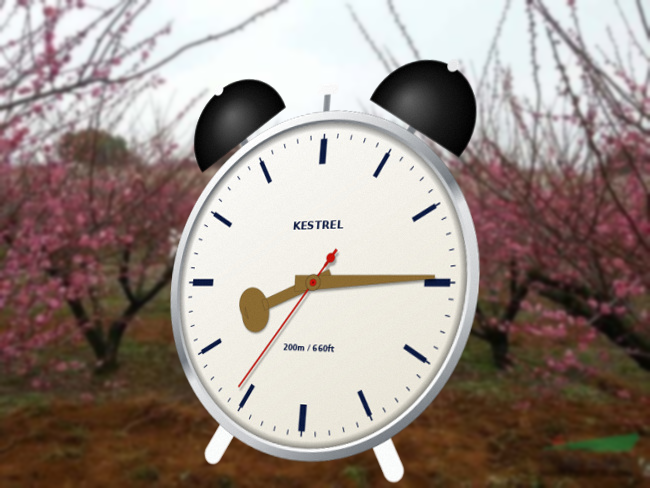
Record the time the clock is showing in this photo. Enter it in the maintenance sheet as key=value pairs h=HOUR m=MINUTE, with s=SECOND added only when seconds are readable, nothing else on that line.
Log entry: h=8 m=14 s=36
